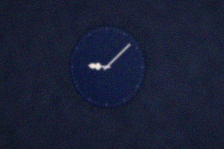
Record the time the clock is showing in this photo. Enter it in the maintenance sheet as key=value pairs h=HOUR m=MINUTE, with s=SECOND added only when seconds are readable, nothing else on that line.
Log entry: h=9 m=8
